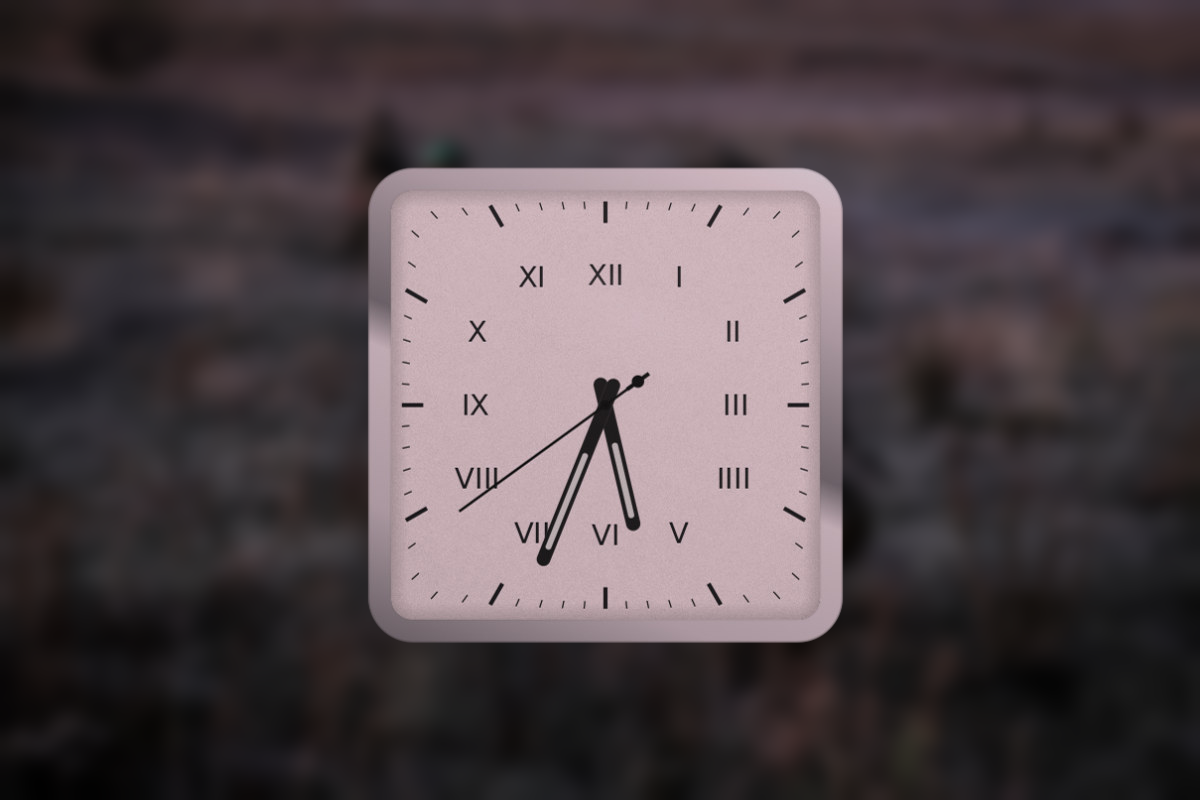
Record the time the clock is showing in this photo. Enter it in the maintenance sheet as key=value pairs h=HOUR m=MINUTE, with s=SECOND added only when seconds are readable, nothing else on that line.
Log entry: h=5 m=33 s=39
